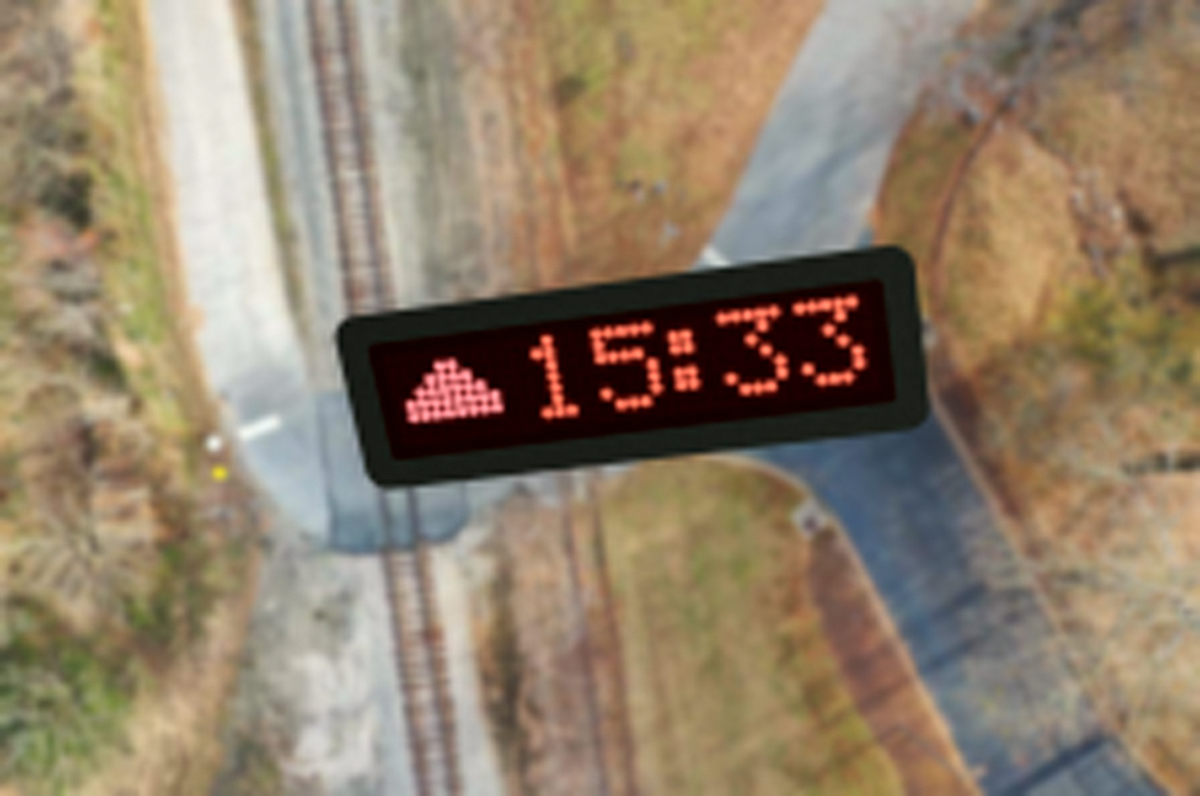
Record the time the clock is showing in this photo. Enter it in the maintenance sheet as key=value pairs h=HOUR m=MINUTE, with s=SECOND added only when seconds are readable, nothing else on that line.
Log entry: h=15 m=33
